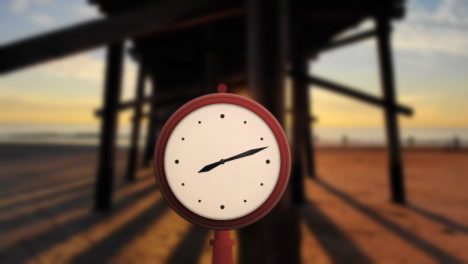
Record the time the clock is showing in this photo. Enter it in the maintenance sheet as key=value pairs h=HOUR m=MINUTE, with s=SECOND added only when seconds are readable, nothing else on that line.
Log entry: h=8 m=12
